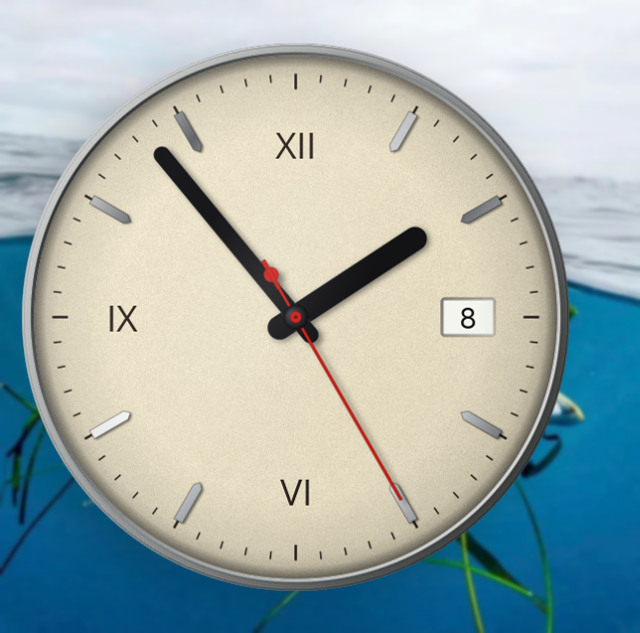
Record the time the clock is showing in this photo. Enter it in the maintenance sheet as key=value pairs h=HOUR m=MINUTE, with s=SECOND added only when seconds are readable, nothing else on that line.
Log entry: h=1 m=53 s=25
